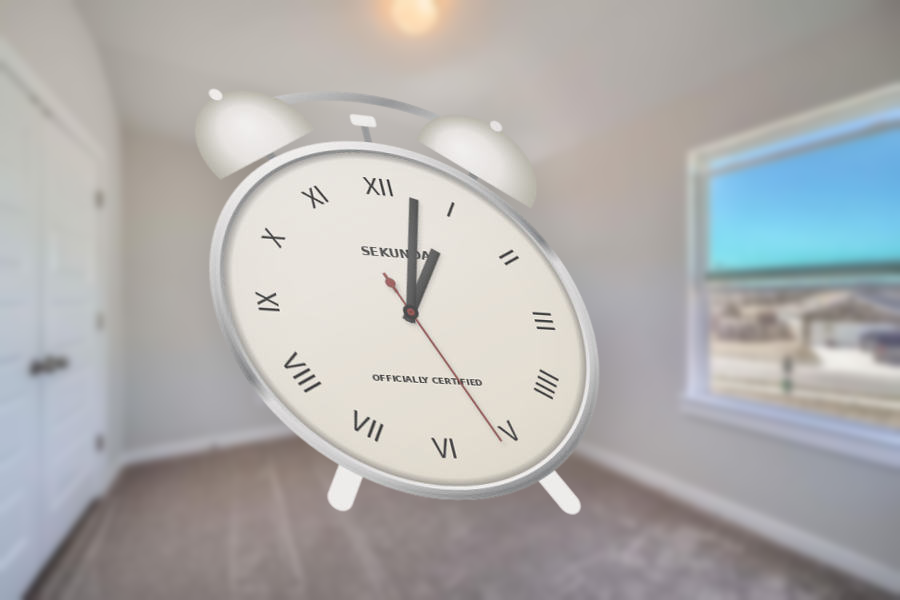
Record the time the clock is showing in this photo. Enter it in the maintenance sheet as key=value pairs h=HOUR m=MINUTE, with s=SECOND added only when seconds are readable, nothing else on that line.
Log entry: h=1 m=2 s=26
